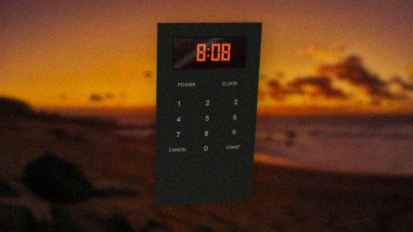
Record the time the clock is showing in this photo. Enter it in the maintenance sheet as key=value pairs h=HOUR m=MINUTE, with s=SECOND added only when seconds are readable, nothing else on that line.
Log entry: h=8 m=8
